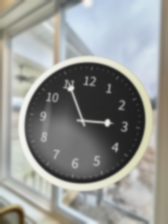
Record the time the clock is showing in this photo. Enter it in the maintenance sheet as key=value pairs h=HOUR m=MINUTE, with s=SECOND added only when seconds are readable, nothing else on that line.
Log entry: h=2 m=55
